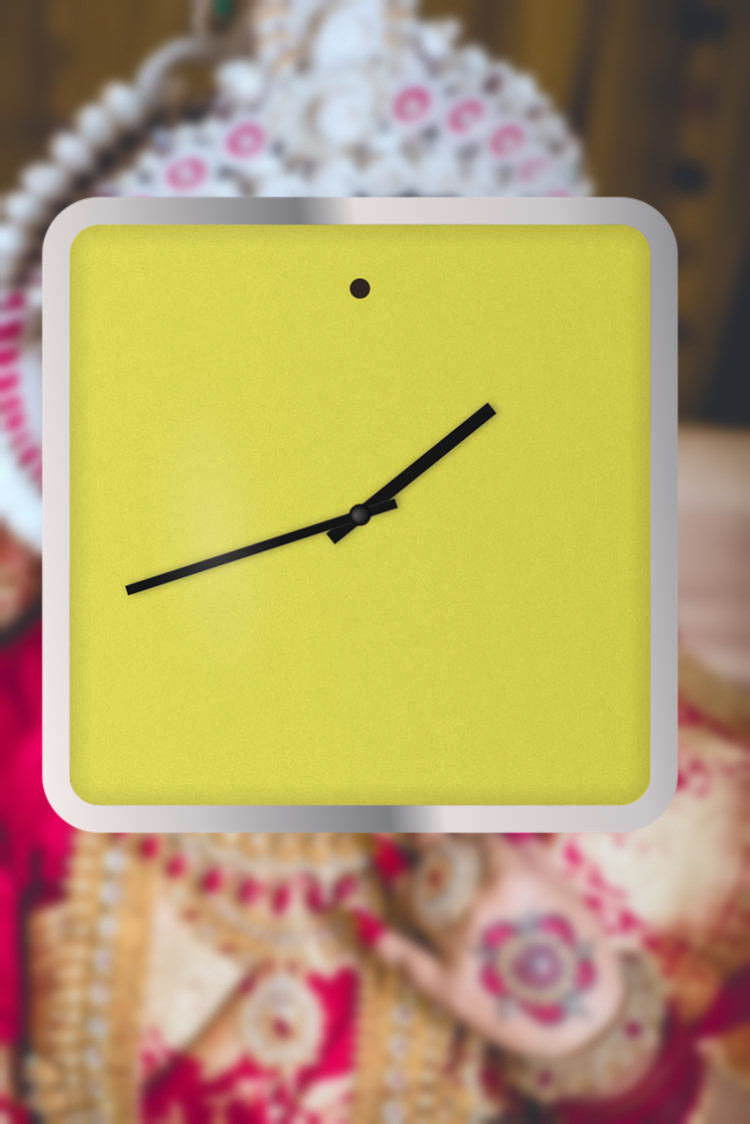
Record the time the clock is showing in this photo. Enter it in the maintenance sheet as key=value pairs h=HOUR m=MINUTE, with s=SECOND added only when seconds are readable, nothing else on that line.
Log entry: h=1 m=42
